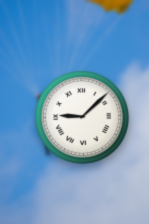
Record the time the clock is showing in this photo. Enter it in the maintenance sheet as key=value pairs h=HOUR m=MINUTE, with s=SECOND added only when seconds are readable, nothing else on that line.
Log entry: h=9 m=8
